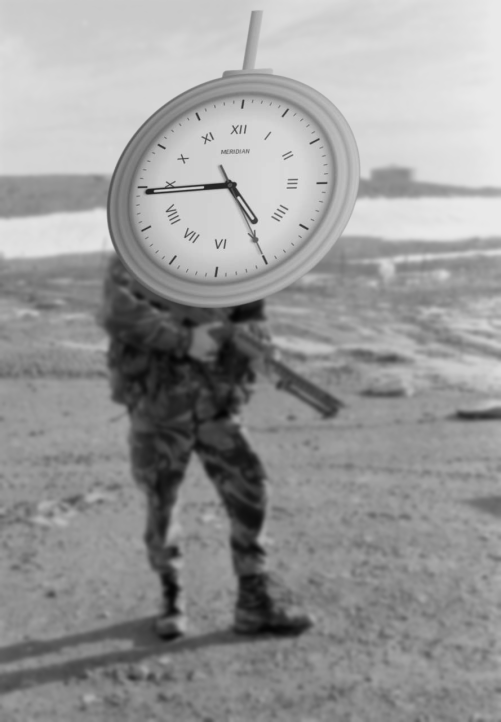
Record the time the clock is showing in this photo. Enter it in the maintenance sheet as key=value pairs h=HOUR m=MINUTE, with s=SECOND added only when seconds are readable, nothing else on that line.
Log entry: h=4 m=44 s=25
